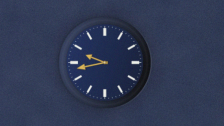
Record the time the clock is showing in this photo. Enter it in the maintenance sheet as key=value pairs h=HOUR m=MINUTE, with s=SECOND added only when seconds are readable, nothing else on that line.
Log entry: h=9 m=43
